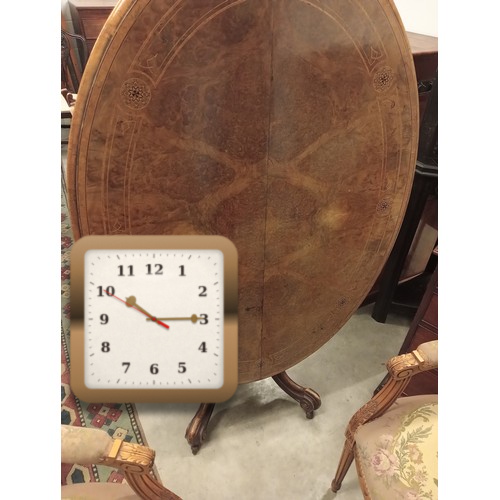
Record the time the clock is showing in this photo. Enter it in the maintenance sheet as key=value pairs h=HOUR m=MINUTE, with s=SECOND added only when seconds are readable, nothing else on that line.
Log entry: h=10 m=14 s=50
